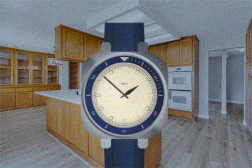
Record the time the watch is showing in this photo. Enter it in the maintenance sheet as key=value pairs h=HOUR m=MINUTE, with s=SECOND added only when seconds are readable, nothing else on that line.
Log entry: h=1 m=52
